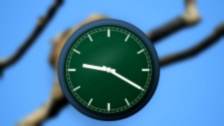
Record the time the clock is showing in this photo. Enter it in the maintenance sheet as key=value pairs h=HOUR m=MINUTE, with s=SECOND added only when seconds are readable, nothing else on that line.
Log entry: h=9 m=20
